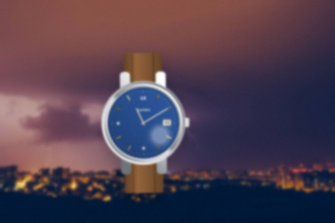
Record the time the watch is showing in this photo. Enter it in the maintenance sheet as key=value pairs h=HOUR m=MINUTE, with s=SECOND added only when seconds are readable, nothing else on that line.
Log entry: h=11 m=10
